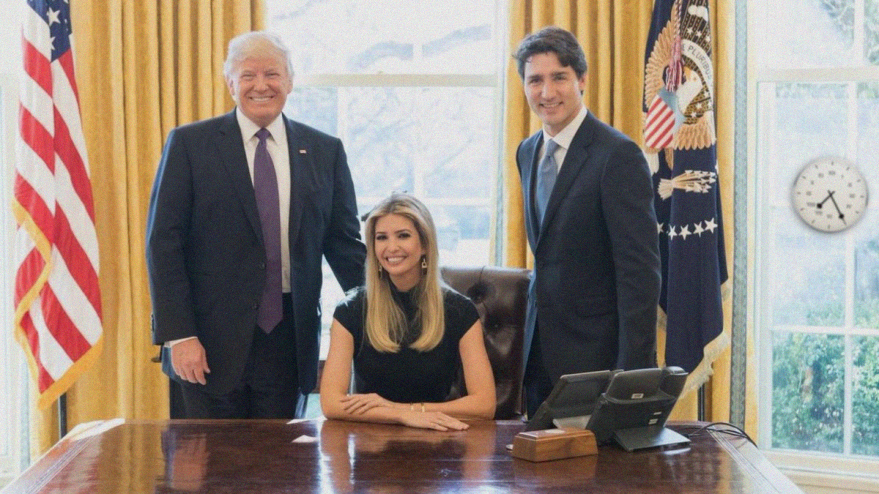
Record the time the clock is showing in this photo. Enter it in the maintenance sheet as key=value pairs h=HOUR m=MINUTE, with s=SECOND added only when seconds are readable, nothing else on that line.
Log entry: h=7 m=25
